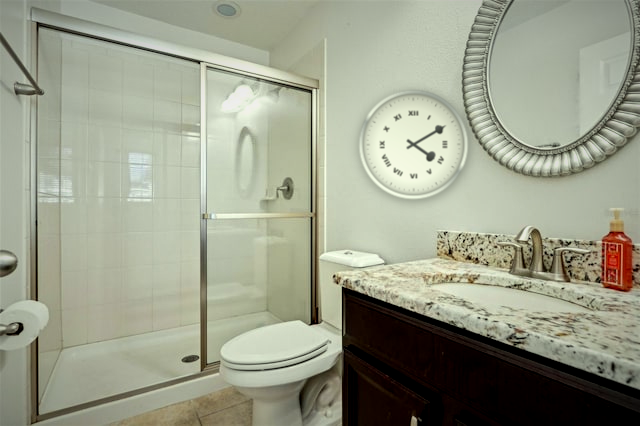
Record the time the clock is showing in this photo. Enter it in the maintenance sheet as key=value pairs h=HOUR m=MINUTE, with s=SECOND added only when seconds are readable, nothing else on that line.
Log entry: h=4 m=10
